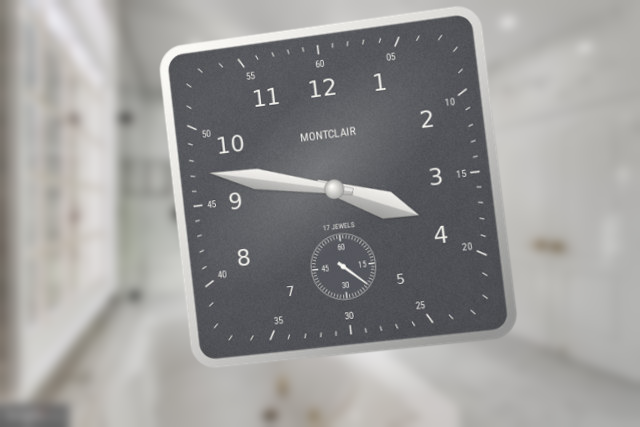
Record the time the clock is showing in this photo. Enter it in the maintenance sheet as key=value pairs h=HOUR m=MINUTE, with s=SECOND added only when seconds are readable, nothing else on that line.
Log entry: h=3 m=47 s=22
